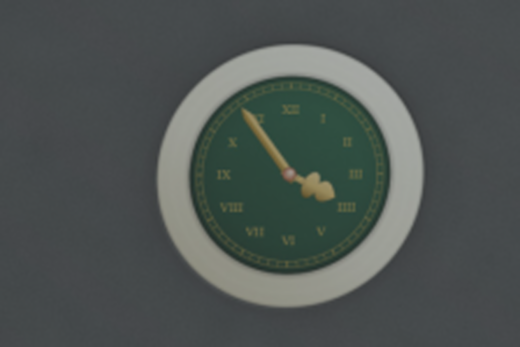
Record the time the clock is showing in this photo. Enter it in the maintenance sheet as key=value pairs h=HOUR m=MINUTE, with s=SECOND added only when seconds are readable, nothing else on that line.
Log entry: h=3 m=54
